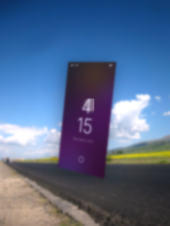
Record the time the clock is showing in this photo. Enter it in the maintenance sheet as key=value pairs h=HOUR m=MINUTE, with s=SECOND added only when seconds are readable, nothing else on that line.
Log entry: h=4 m=15
